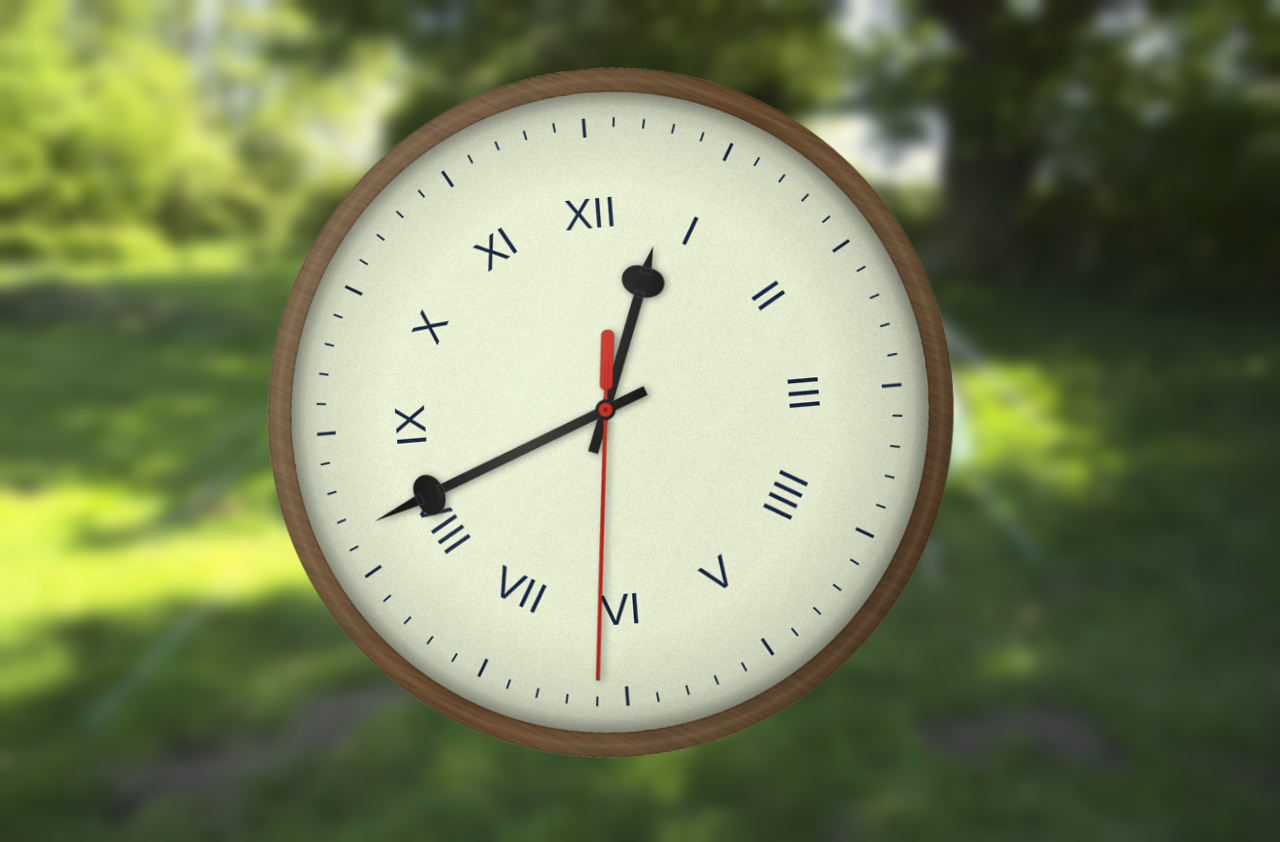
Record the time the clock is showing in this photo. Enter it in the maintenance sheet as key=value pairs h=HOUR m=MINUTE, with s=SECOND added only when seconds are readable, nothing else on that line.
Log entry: h=12 m=41 s=31
